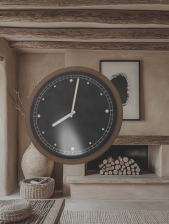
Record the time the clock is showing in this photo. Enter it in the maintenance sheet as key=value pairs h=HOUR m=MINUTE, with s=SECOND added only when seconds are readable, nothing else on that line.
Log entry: h=8 m=2
